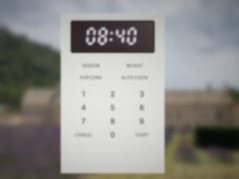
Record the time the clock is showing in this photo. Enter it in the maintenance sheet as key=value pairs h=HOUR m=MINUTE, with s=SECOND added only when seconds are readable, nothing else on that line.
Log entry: h=8 m=40
